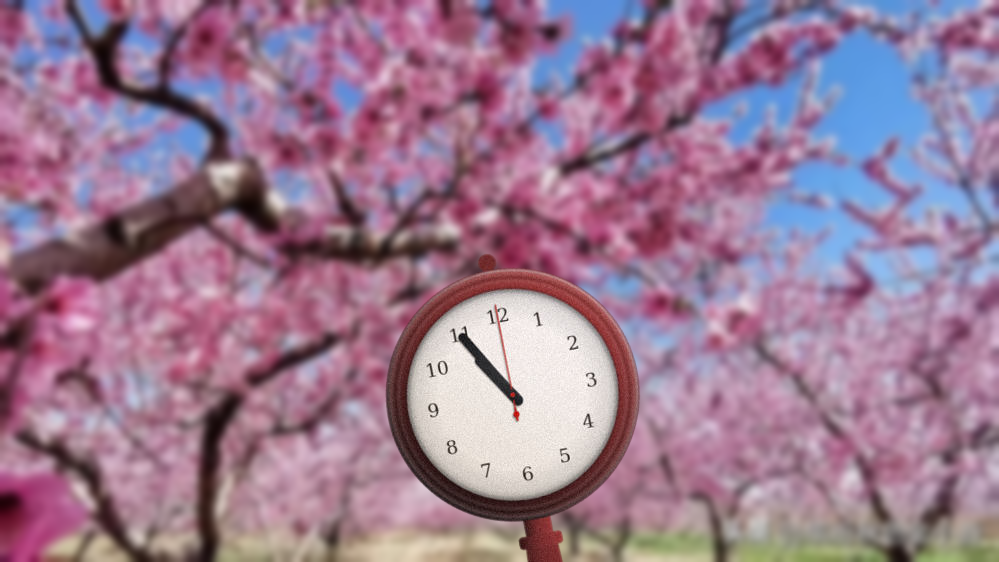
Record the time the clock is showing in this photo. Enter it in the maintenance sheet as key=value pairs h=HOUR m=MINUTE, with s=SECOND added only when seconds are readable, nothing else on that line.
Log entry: h=10 m=55 s=0
